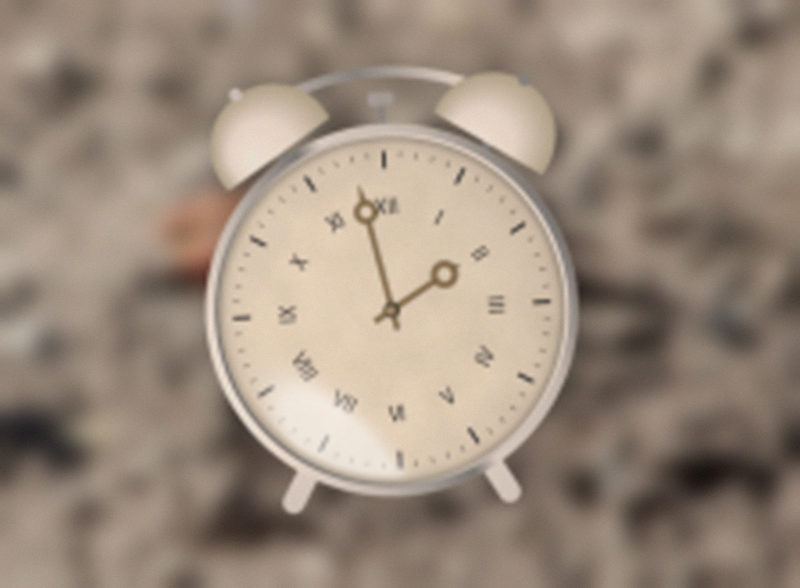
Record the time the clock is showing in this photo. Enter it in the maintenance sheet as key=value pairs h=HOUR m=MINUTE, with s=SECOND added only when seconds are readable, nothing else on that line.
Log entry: h=1 m=58
